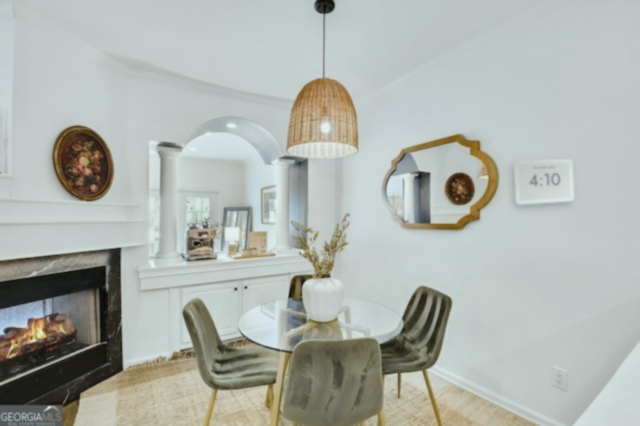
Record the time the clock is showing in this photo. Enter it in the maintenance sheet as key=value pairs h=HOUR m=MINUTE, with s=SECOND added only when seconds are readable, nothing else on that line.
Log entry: h=4 m=10
